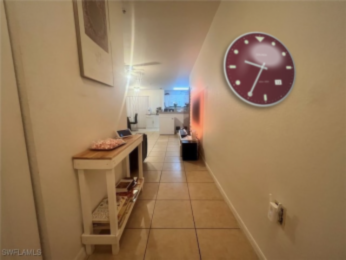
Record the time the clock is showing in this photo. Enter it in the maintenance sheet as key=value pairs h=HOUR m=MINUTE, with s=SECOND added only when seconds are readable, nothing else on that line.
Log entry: h=9 m=35
